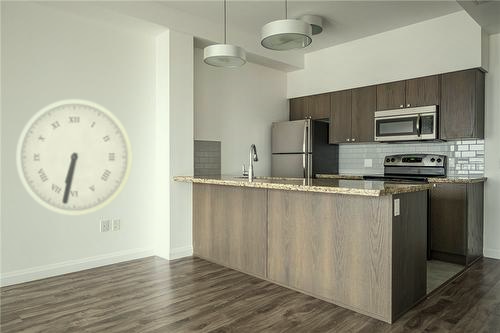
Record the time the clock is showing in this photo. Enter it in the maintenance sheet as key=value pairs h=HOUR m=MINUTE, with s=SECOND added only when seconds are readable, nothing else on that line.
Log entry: h=6 m=32
